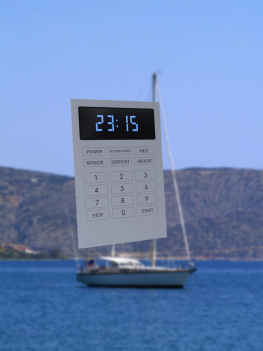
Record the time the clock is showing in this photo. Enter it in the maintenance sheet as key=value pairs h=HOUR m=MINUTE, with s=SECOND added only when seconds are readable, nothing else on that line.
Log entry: h=23 m=15
